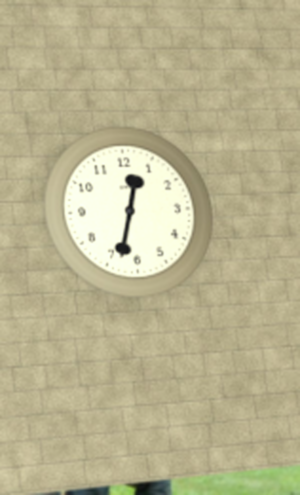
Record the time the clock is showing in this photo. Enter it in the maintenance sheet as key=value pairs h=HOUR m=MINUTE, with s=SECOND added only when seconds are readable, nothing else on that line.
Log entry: h=12 m=33
